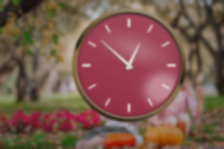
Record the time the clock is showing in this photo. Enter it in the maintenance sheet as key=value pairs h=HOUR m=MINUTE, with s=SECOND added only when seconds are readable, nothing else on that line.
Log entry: h=12 m=52
